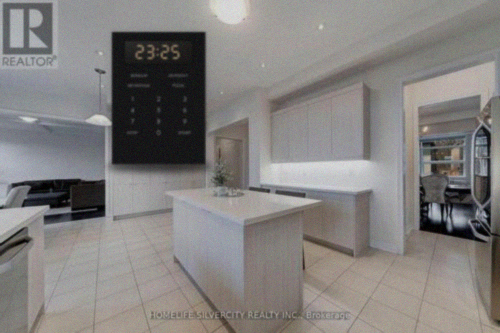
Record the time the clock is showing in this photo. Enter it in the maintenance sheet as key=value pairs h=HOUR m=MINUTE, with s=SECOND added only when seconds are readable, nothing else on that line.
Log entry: h=23 m=25
